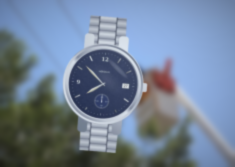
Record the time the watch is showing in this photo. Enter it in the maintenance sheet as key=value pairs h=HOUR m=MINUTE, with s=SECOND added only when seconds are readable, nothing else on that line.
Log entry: h=7 m=52
